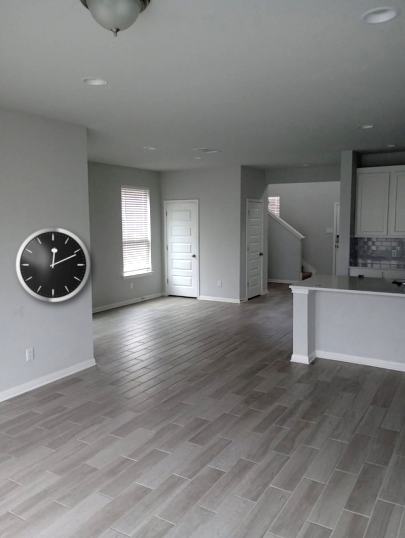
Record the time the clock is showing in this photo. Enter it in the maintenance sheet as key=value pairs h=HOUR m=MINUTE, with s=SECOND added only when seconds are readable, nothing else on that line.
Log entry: h=12 m=11
